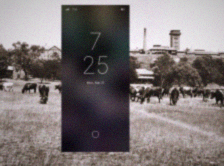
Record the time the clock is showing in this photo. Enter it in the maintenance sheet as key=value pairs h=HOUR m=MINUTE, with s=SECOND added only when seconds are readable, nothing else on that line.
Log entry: h=7 m=25
